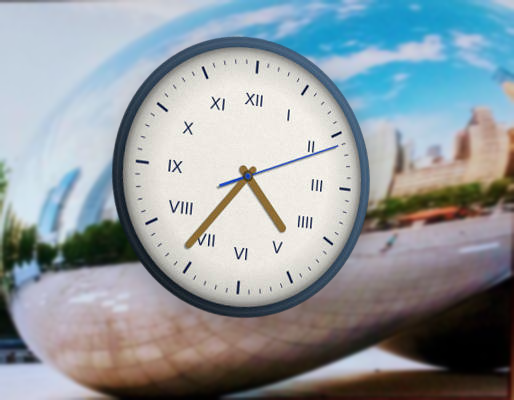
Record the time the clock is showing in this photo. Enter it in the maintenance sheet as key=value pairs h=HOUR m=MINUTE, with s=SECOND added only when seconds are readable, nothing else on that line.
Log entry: h=4 m=36 s=11
